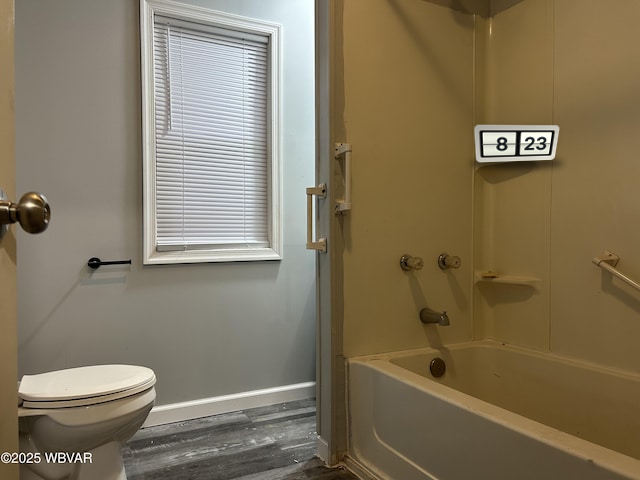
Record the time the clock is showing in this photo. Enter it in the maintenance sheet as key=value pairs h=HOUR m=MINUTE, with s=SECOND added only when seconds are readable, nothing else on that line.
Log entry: h=8 m=23
